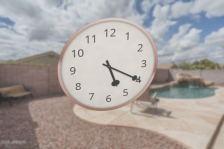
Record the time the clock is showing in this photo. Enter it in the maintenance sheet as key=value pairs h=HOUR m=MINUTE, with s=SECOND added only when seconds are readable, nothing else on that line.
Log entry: h=5 m=20
